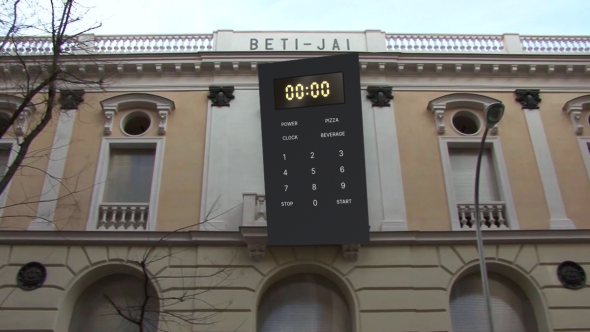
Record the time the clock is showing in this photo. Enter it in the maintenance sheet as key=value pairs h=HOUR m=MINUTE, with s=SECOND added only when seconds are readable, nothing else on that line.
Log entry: h=0 m=0
